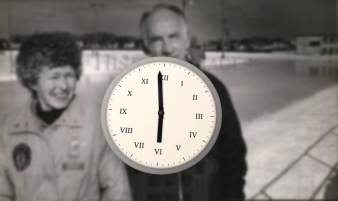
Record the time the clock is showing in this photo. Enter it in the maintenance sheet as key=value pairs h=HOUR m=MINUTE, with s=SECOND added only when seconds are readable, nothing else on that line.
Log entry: h=5 m=59
